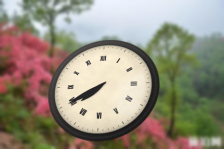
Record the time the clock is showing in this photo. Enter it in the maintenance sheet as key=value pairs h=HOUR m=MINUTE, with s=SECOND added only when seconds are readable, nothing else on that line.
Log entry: h=7 m=40
